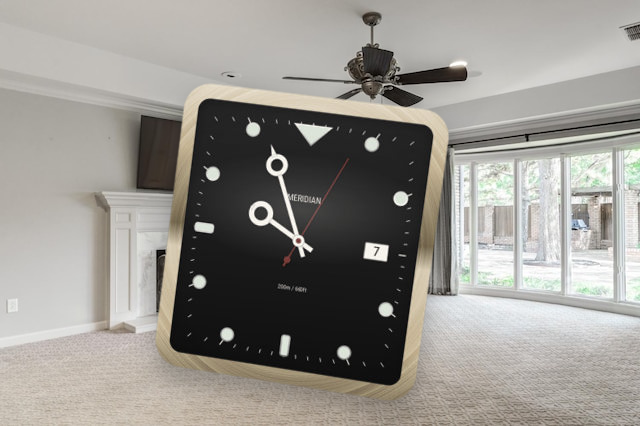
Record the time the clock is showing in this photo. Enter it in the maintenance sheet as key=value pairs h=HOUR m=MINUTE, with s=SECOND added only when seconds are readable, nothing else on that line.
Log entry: h=9 m=56 s=4
